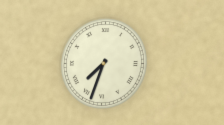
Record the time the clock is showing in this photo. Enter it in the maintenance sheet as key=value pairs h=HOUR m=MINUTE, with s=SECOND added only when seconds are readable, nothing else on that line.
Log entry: h=7 m=33
